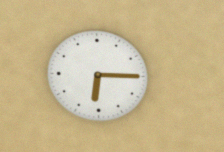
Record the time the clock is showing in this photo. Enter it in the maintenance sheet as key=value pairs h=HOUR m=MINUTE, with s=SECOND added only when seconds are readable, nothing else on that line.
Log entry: h=6 m=15
